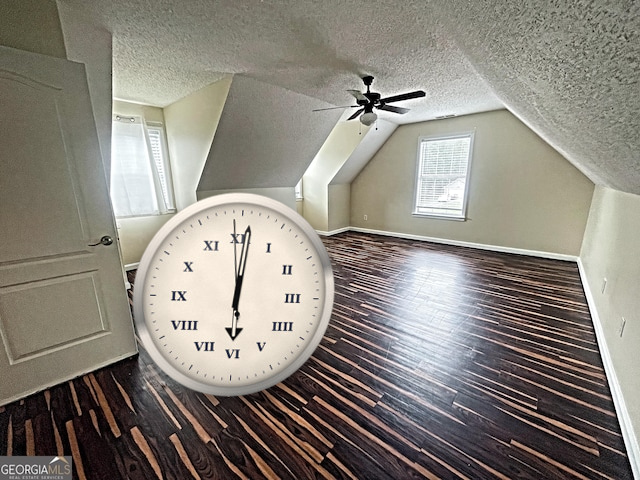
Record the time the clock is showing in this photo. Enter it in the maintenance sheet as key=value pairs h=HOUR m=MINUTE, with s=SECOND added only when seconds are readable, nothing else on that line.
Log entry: h=6 m=0 s=59
